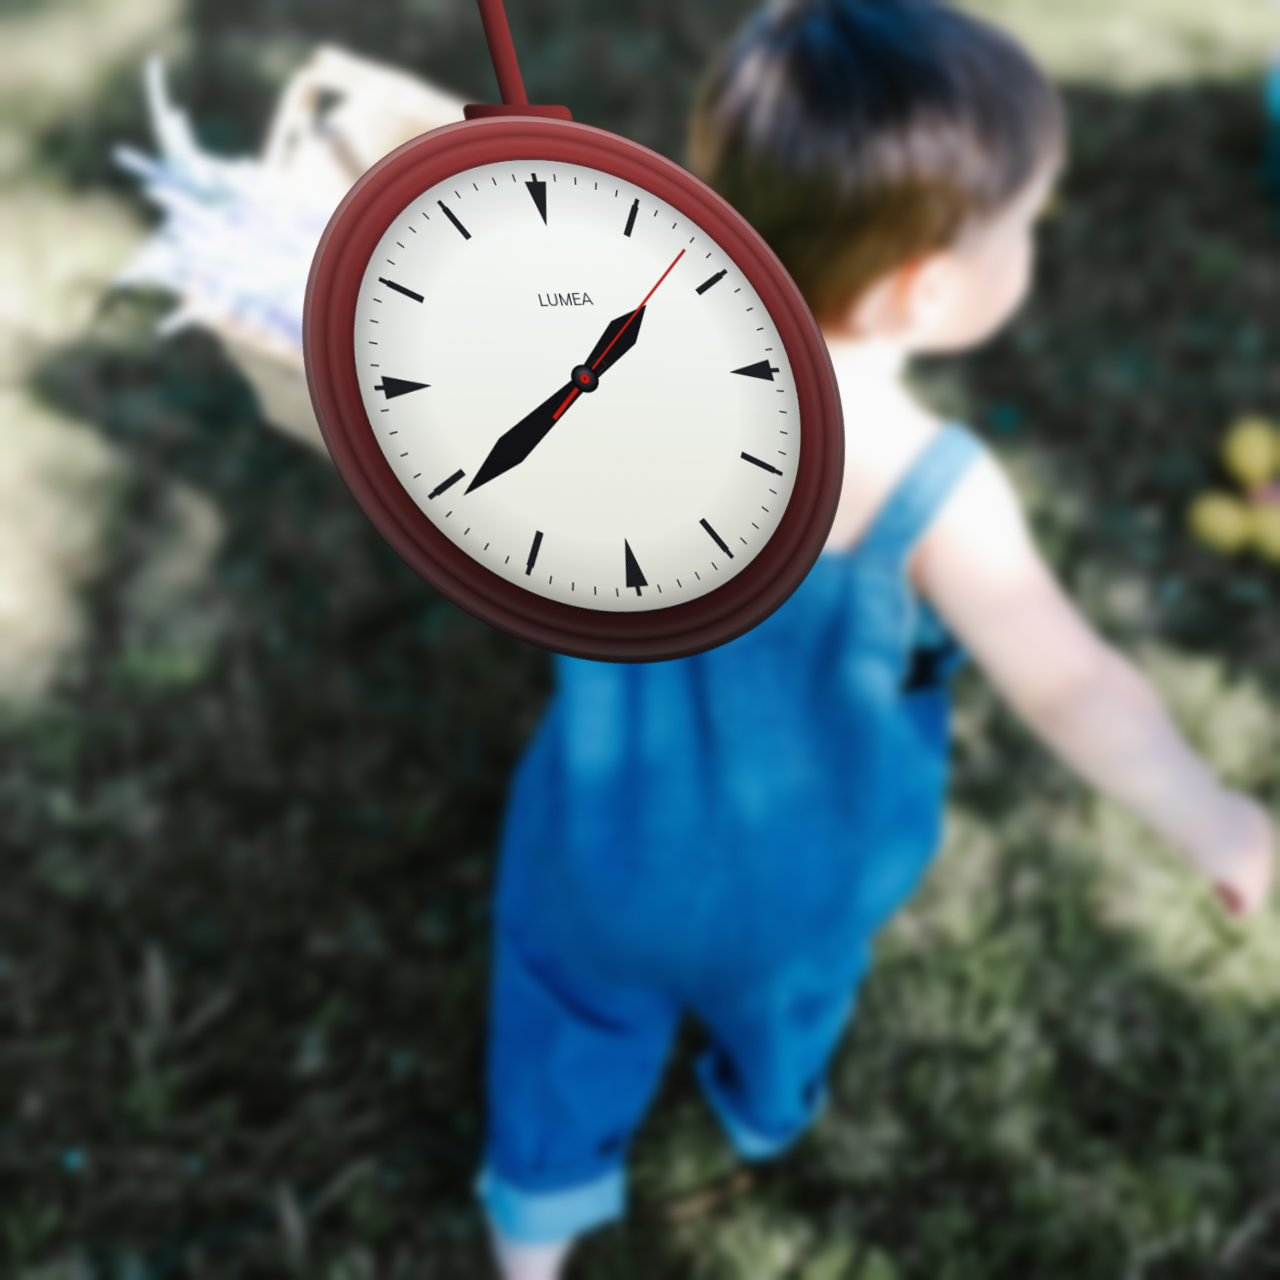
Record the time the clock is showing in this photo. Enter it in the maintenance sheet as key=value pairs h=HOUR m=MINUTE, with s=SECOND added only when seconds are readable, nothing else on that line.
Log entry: h=1 m=39 s=8
